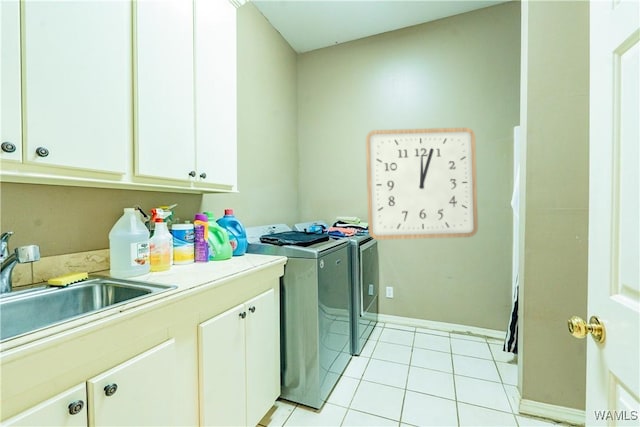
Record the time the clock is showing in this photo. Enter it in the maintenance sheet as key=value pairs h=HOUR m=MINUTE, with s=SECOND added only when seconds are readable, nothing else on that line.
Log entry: h=12 m=3
